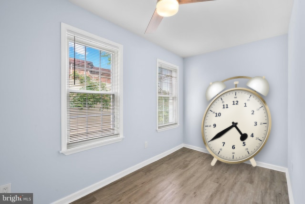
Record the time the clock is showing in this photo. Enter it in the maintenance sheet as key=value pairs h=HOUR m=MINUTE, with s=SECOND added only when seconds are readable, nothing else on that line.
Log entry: h=4 m=40
